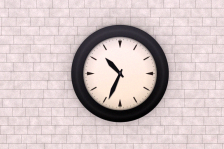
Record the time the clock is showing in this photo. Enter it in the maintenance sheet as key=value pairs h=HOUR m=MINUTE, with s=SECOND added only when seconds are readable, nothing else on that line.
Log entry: h=10 m=34
